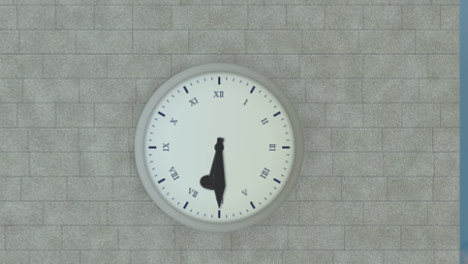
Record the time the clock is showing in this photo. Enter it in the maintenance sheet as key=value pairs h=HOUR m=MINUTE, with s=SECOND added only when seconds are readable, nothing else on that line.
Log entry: h=6 m=30
